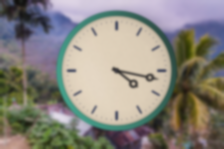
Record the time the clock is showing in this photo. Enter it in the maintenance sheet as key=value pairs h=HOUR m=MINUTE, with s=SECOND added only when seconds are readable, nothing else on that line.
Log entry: h=4 m=17
